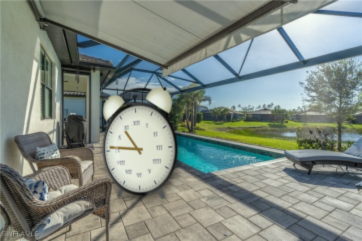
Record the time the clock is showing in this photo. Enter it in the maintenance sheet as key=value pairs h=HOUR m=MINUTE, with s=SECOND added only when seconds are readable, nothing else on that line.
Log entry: h=10 m=46
